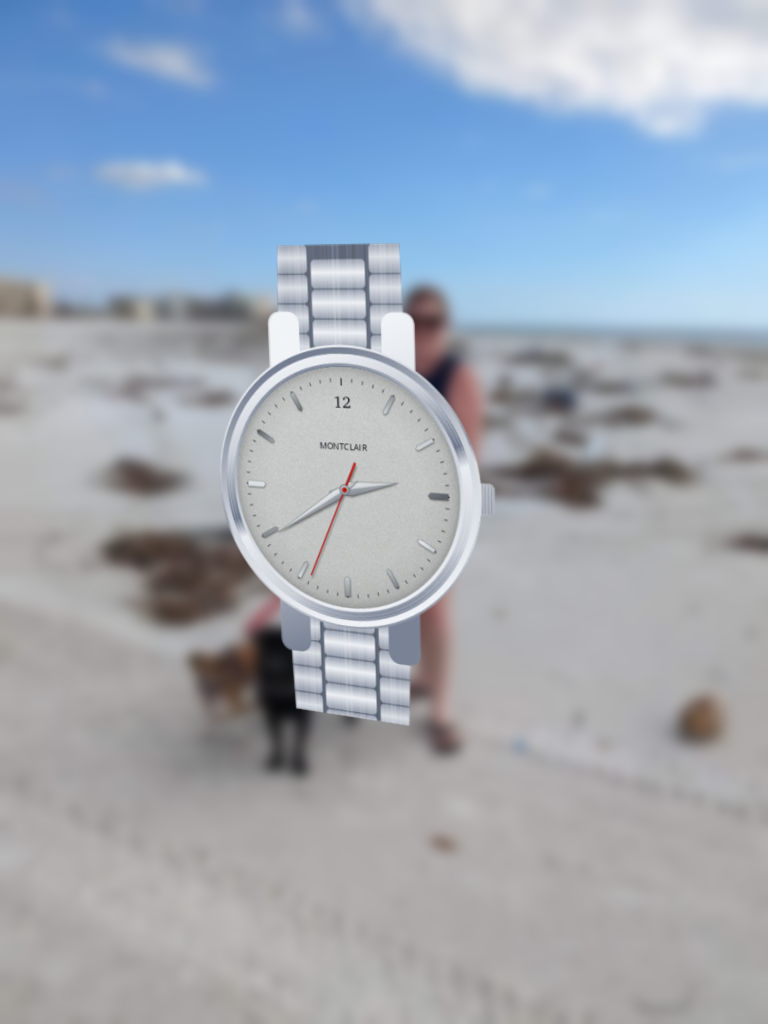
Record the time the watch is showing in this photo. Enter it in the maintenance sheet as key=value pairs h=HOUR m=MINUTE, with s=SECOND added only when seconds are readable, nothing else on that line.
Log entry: h=2 m=39 s=34
